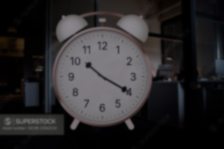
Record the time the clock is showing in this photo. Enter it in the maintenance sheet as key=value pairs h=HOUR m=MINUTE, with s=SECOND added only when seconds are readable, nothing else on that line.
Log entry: h=10 m=20
